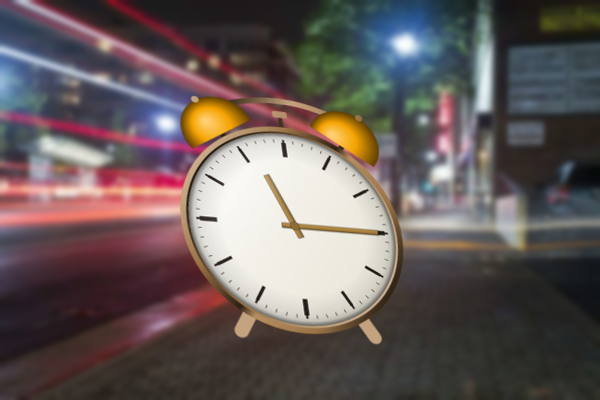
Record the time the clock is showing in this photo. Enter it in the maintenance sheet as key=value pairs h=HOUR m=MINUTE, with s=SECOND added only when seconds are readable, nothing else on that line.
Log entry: h=11 m=15
